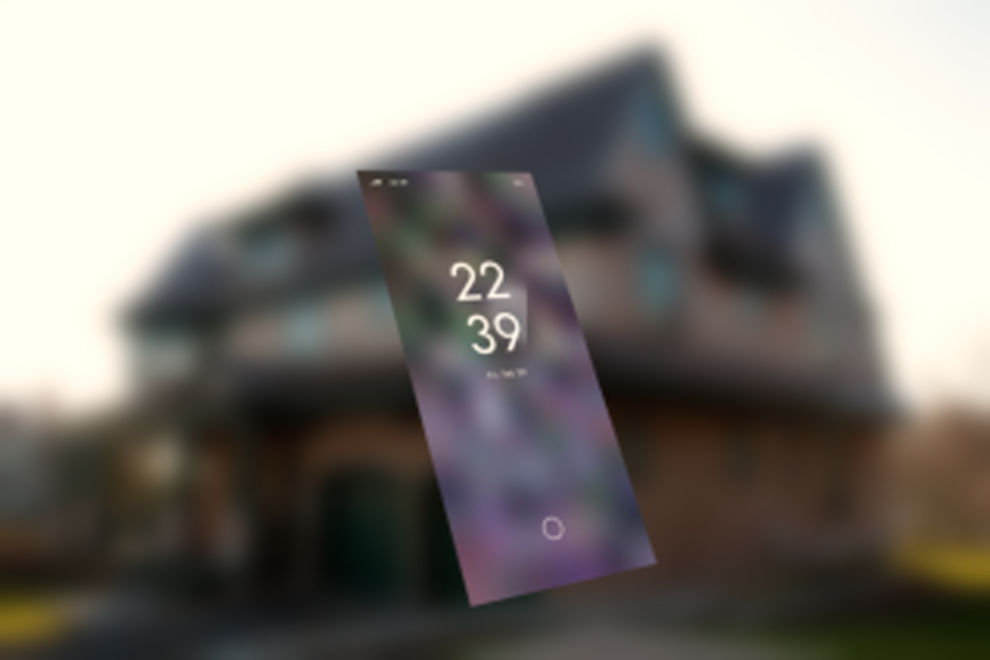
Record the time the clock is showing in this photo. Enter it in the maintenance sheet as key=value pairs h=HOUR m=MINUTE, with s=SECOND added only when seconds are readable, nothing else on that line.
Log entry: h=22 m=39
